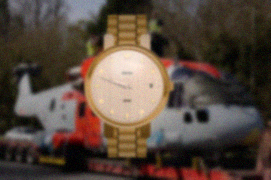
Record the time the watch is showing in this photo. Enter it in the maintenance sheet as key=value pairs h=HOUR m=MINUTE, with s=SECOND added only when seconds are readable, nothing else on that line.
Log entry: h=9 m=48
